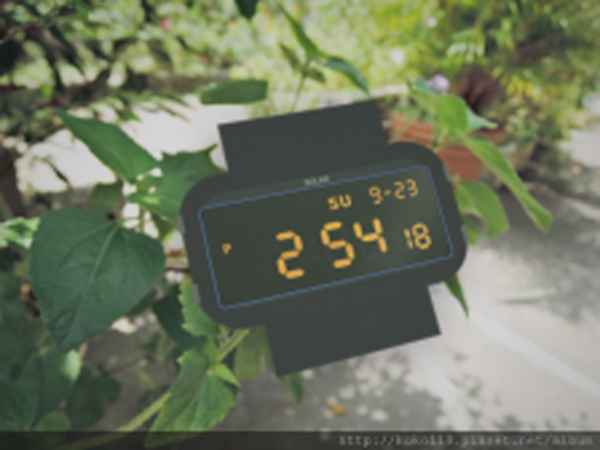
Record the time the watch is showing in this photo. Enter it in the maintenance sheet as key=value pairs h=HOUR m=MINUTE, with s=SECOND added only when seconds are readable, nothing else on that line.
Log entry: h=2 m=54 s=18
